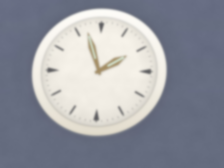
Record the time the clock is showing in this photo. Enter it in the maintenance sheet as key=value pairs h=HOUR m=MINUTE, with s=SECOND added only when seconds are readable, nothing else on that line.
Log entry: h=1 m=57
